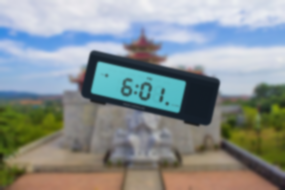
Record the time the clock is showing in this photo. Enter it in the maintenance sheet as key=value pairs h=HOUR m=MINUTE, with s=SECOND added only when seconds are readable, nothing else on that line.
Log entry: h=6 m=1
